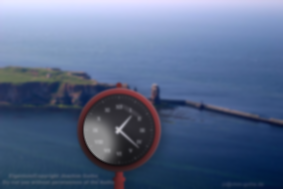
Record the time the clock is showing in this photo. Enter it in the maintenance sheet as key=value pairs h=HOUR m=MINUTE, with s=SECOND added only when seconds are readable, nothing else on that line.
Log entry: h=1 m=22
